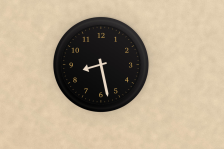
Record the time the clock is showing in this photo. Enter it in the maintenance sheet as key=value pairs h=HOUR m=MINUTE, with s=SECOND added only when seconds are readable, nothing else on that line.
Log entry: h=8 m=28
